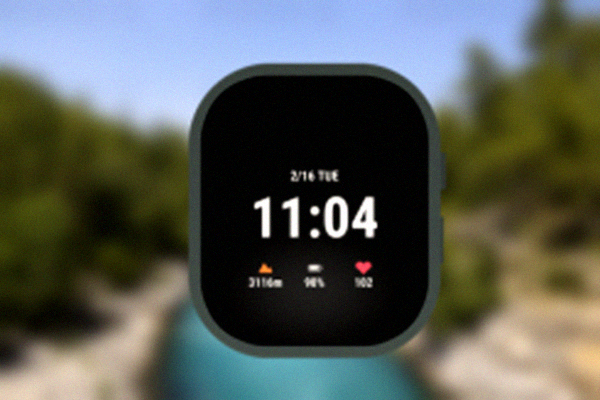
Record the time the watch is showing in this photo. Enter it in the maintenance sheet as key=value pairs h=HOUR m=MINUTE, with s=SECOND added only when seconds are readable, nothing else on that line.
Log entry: h=11 m=4
